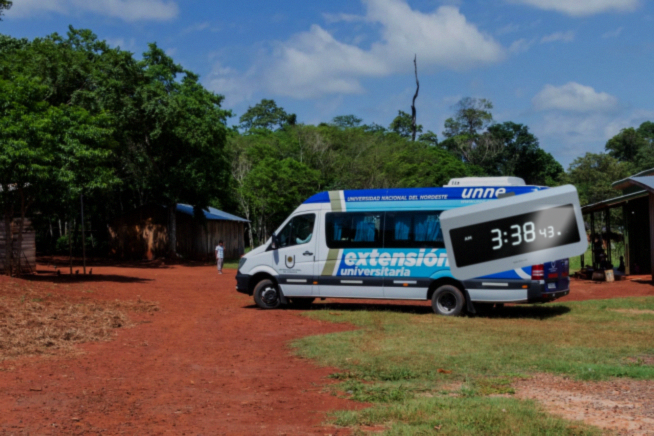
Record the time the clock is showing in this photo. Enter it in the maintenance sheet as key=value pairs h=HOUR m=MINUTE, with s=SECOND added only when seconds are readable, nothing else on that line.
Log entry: h=3 m=38 s=43
